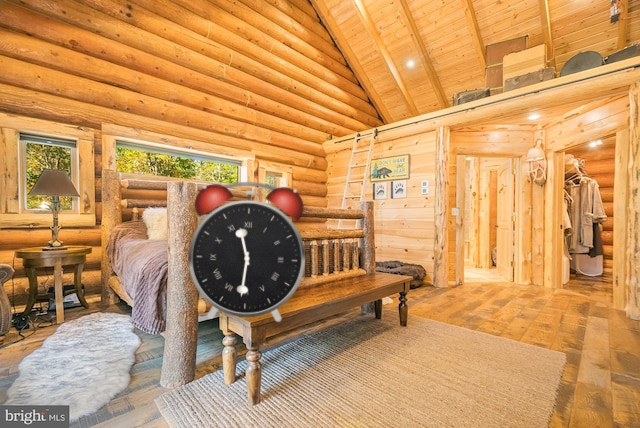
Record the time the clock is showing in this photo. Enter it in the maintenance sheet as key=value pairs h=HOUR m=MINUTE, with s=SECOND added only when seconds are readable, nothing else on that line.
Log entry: h=11 m=31
